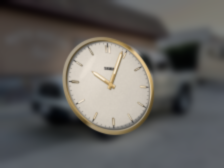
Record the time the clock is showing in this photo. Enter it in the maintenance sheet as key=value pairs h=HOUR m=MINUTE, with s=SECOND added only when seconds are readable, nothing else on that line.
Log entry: h=10 m=4
